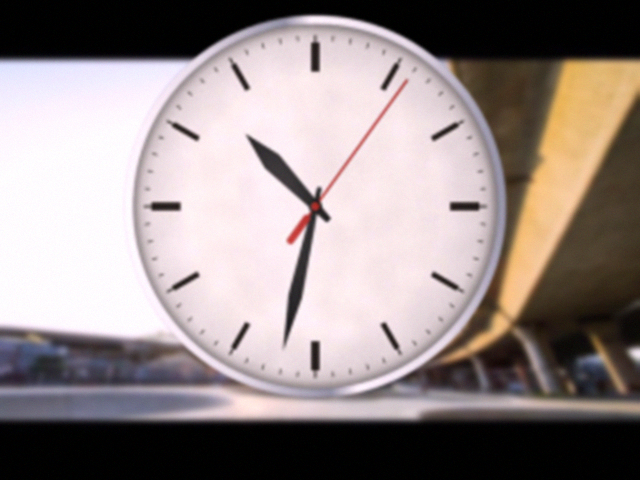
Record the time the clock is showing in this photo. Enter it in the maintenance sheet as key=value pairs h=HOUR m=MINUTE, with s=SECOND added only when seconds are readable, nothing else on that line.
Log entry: h=10 m=32 s=6
